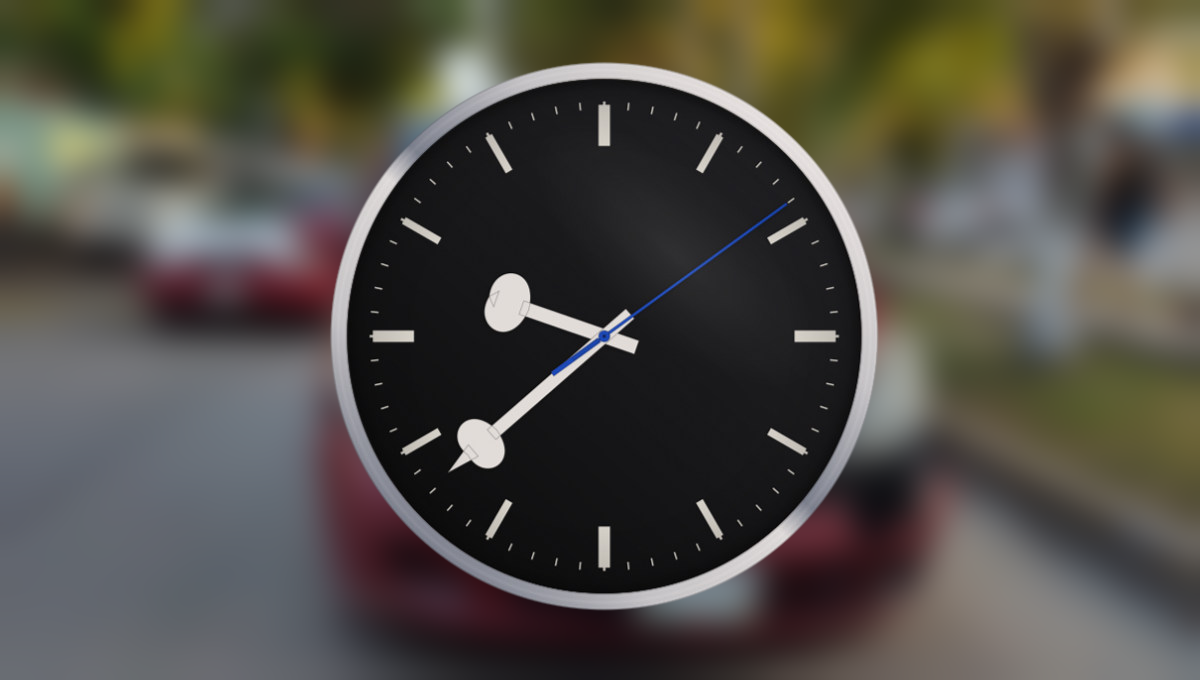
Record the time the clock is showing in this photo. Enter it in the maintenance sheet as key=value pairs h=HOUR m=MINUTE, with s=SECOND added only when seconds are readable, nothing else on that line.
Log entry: h=9 m=38 s=9
